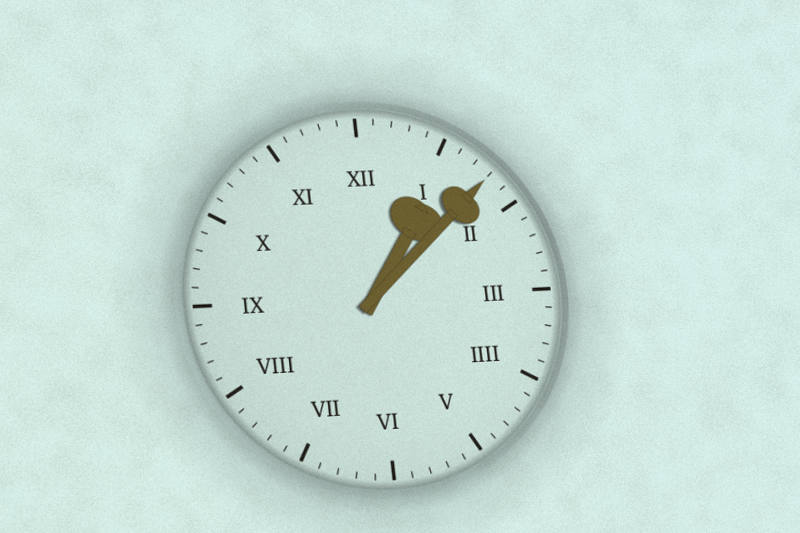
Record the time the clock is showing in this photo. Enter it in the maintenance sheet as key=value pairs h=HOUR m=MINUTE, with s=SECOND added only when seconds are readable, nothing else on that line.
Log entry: h=1 m=8
